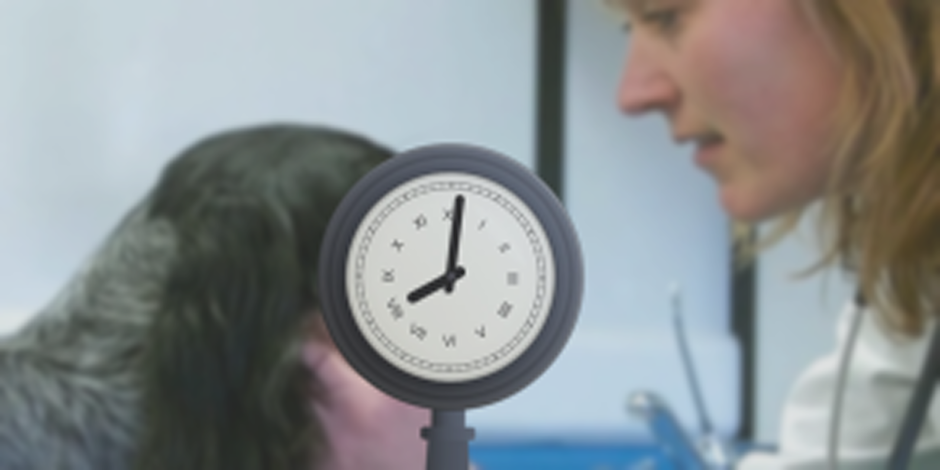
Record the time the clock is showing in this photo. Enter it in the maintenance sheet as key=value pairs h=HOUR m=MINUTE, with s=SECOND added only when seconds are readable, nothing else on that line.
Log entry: h=8 m=1
